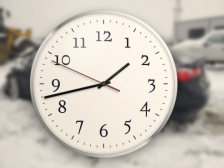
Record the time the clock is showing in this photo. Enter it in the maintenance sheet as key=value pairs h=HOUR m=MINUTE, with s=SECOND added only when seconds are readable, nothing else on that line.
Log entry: h=1 m=42 s=49
